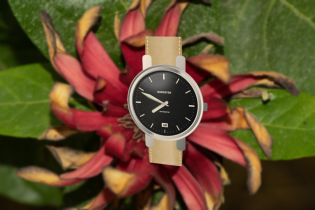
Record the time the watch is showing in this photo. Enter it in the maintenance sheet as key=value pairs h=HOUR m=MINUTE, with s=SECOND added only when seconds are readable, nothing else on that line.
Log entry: h=7 m=49
